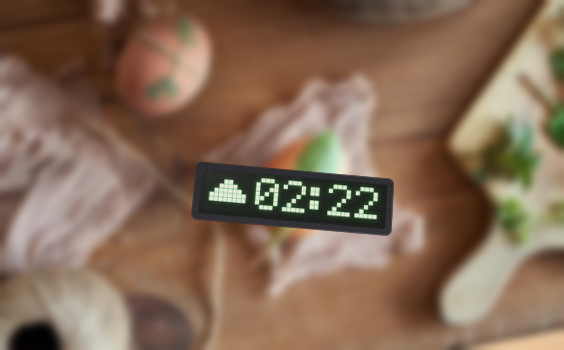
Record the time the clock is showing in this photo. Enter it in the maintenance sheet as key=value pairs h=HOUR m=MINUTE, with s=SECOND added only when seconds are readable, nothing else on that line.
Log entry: h=2 m=22
